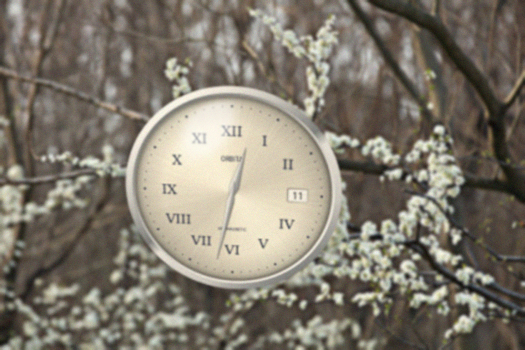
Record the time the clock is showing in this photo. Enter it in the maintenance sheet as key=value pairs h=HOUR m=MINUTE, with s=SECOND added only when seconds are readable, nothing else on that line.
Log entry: h=12 m=32
